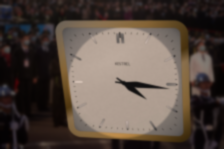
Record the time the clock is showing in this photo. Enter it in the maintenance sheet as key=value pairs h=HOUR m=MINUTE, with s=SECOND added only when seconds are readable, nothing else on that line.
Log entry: h=4 m=16
